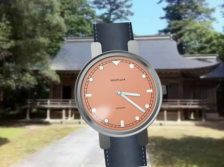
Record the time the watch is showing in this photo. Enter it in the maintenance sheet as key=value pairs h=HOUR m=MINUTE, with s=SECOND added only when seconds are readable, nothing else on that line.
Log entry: h=3 m=22
